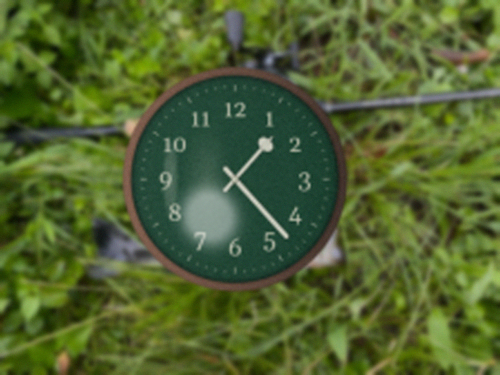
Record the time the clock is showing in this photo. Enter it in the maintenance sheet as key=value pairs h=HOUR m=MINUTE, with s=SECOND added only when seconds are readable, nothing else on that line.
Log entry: h=1 m=23
